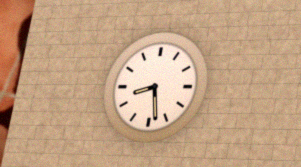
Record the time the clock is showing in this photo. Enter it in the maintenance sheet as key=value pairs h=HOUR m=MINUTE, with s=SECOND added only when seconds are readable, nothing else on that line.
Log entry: h=8 m=28
